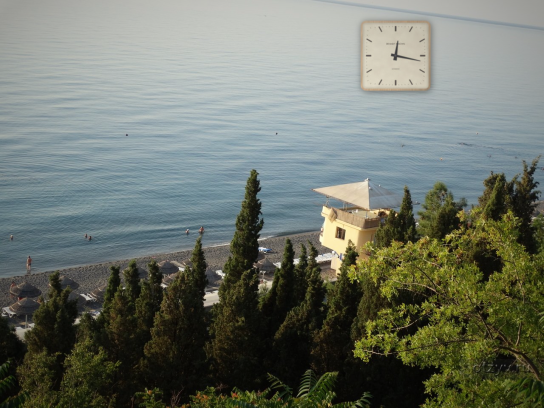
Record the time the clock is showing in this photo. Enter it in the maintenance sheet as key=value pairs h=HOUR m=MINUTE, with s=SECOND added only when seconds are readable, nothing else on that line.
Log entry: h=12 m=17
